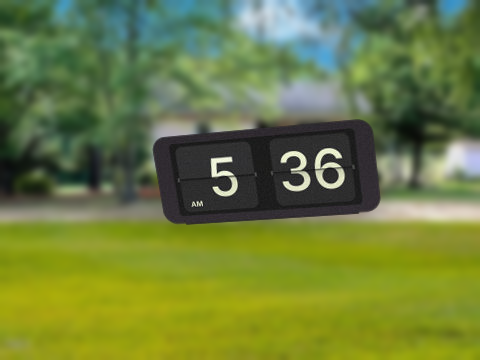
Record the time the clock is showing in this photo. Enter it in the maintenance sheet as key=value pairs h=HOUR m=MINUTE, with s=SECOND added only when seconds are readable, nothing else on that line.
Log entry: h=5 m=36
